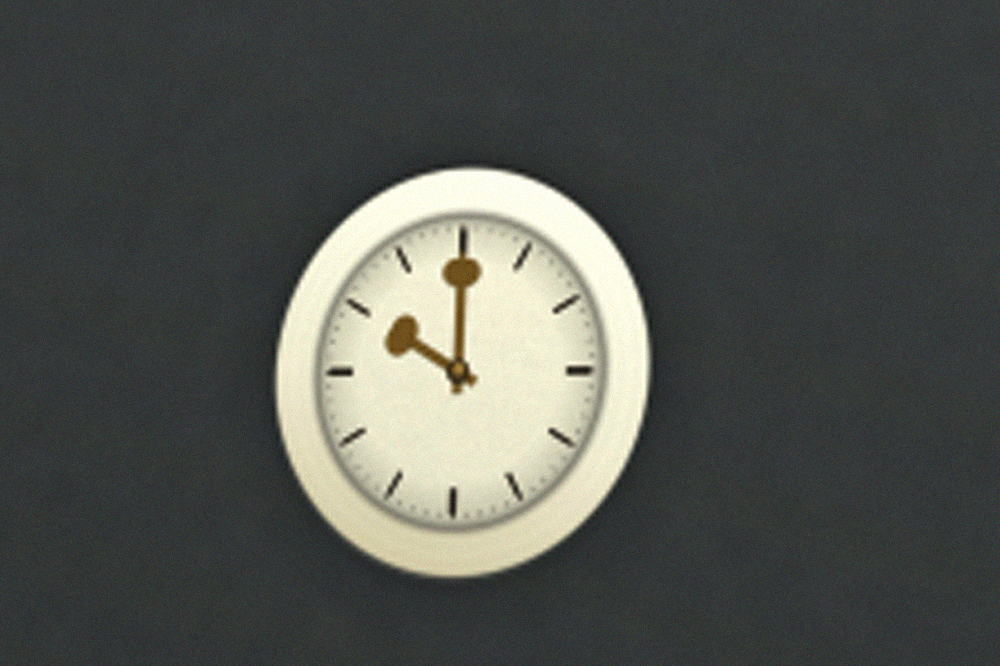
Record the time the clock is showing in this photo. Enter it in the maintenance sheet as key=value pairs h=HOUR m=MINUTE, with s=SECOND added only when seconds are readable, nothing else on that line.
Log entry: h=10 m=0
